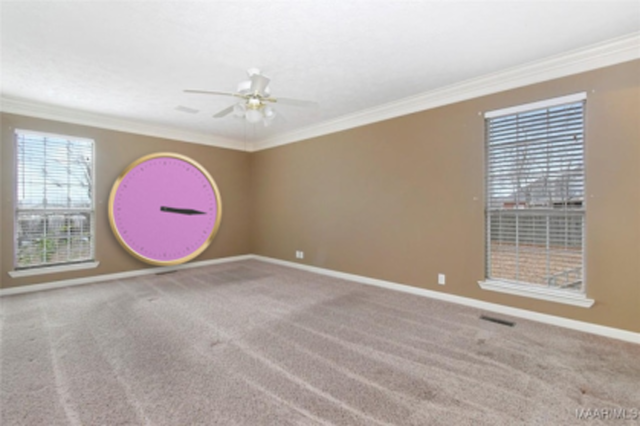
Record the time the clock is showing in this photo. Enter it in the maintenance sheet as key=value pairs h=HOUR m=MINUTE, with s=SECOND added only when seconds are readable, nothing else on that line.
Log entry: h=3 m=16
